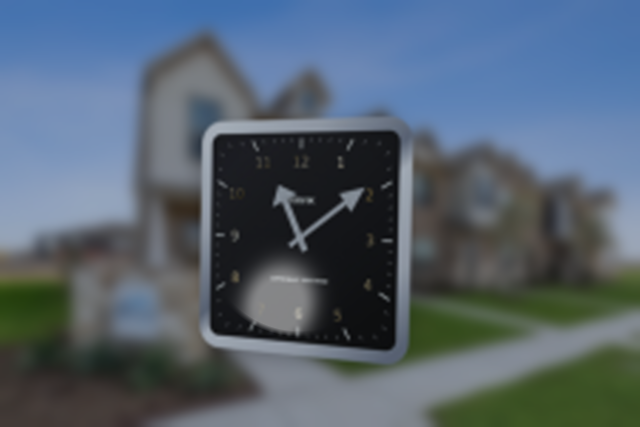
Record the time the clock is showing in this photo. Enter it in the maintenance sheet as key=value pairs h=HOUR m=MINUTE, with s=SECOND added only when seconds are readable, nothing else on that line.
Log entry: h=11 m=9
